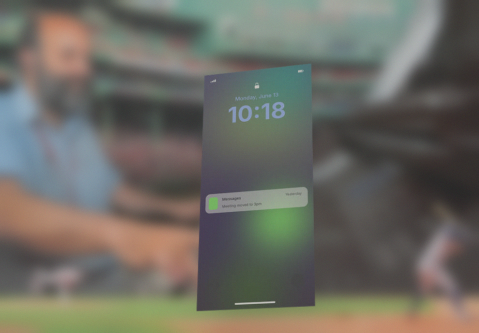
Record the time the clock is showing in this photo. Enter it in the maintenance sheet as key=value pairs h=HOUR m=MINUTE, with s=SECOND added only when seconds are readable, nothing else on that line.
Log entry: h=10 m=18
